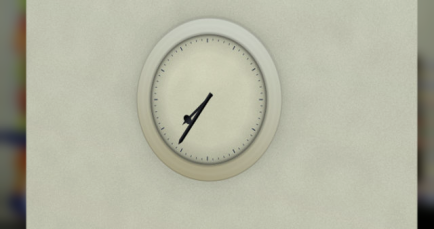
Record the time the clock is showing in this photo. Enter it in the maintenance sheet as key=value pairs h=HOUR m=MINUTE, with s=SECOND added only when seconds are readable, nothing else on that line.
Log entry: h=7 m=36
